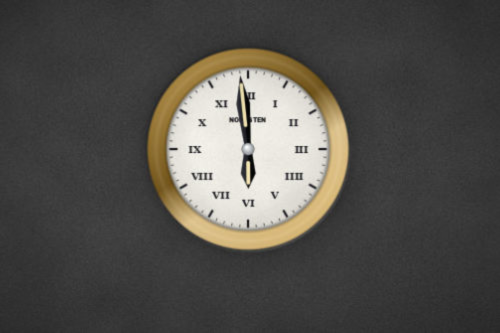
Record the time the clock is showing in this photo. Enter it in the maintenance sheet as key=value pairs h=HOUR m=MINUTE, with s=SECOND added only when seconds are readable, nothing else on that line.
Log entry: h=5 m=59
